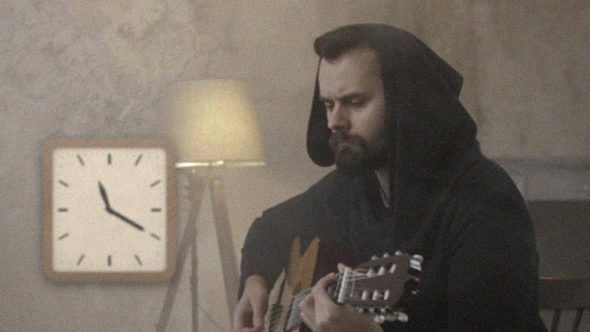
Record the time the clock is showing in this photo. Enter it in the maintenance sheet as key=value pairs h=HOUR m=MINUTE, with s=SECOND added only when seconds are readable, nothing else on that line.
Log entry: h=11 m=20
